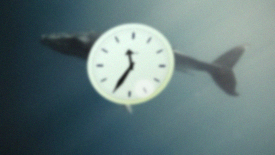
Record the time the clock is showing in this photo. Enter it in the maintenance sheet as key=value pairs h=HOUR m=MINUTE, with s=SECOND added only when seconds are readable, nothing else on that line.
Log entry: h=11 m=35
